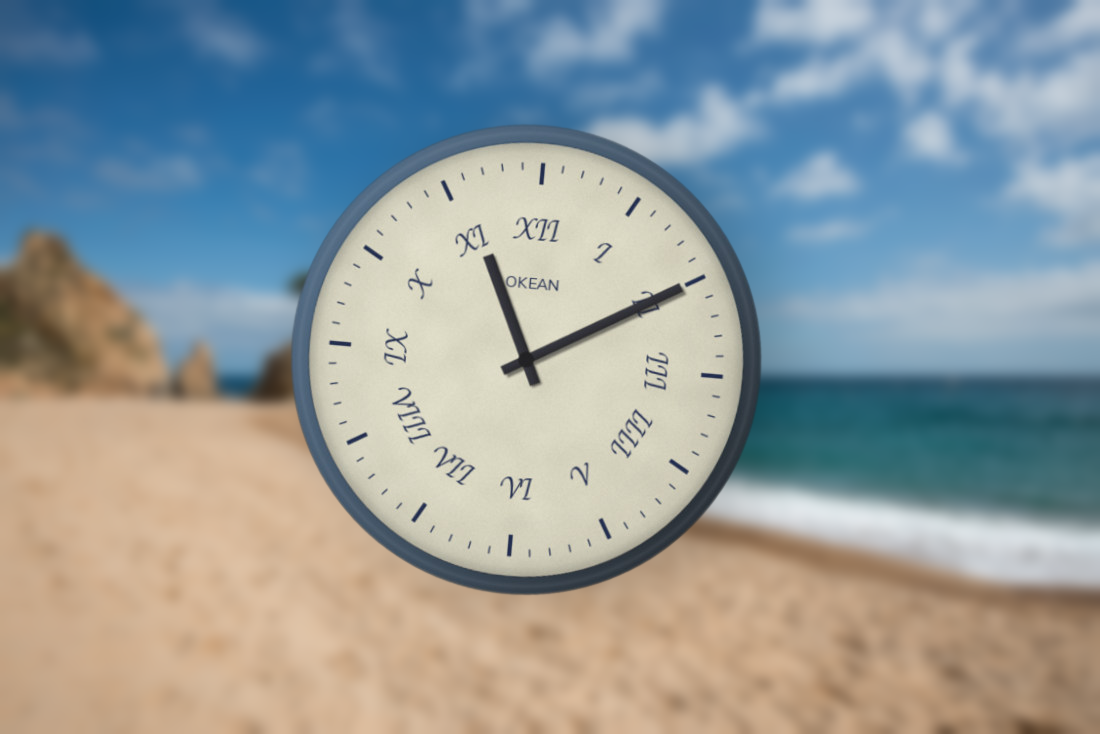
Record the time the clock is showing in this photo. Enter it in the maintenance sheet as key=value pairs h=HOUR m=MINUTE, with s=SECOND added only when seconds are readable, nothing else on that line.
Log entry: h=11 m=10
